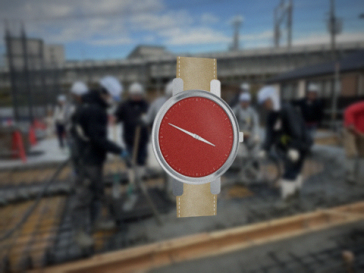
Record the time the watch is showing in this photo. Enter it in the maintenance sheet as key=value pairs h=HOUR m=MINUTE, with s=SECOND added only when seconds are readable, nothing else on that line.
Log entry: h=3 m=49
